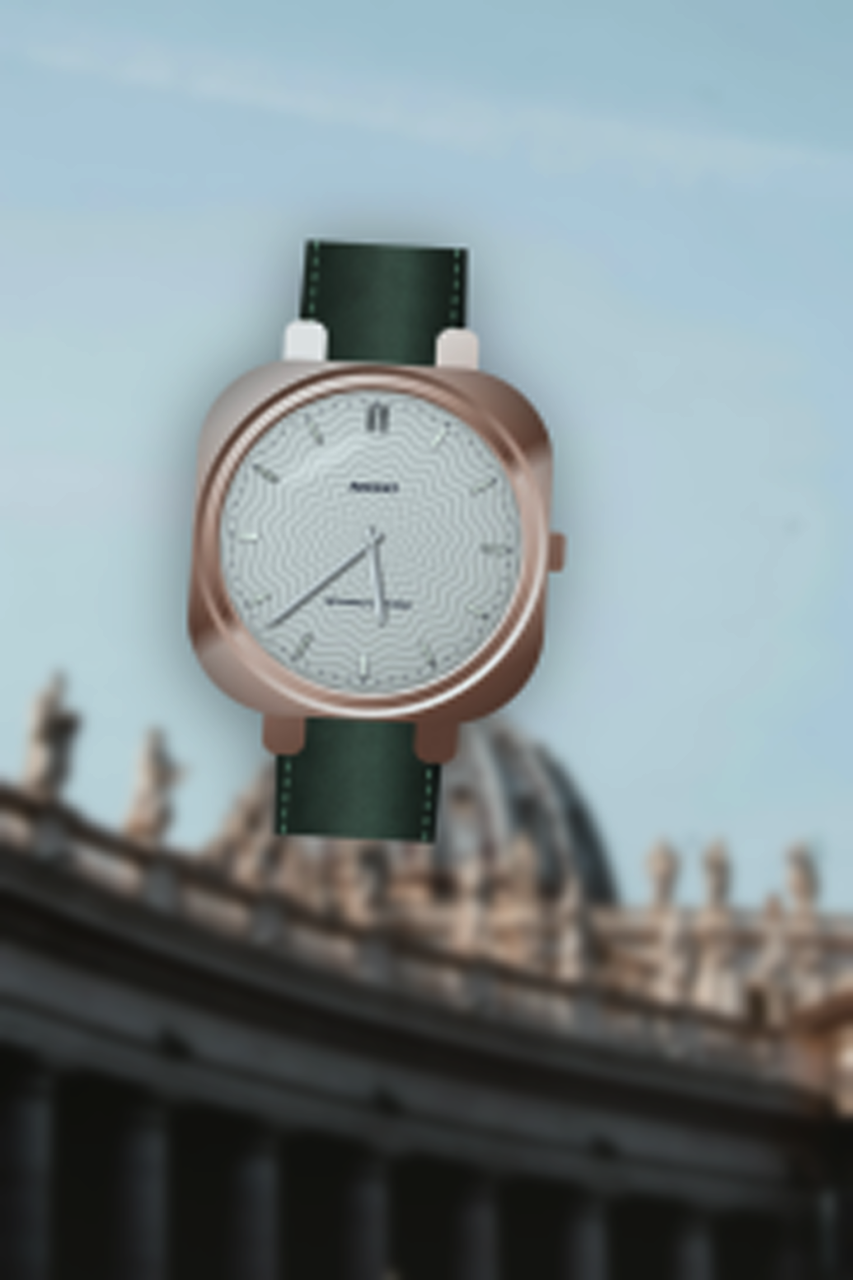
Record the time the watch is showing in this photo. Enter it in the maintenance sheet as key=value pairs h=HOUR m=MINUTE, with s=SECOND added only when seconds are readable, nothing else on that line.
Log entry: h=5 m=38
